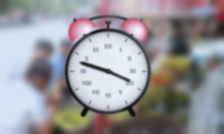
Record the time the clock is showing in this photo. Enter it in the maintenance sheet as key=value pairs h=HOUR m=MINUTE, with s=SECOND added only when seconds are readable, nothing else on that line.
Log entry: h=3 m=48
